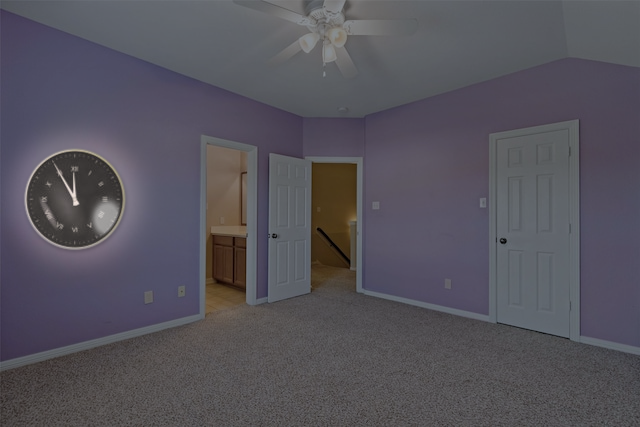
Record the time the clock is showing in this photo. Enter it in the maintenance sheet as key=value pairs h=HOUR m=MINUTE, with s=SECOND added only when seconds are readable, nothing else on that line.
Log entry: h=11 m=55
